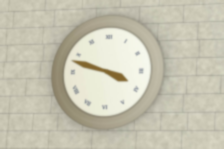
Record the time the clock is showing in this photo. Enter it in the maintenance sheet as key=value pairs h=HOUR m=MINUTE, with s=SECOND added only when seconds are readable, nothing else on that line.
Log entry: h=3 m=48
